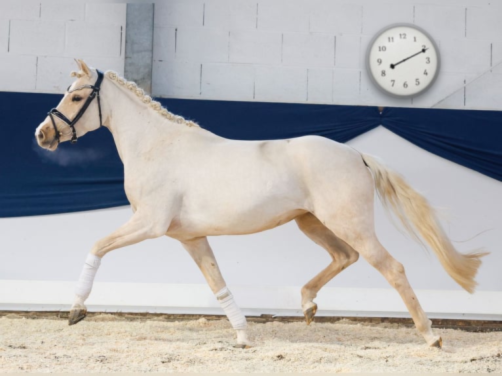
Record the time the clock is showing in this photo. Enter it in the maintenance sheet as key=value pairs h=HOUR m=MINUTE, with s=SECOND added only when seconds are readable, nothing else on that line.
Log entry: h=8 m=11
